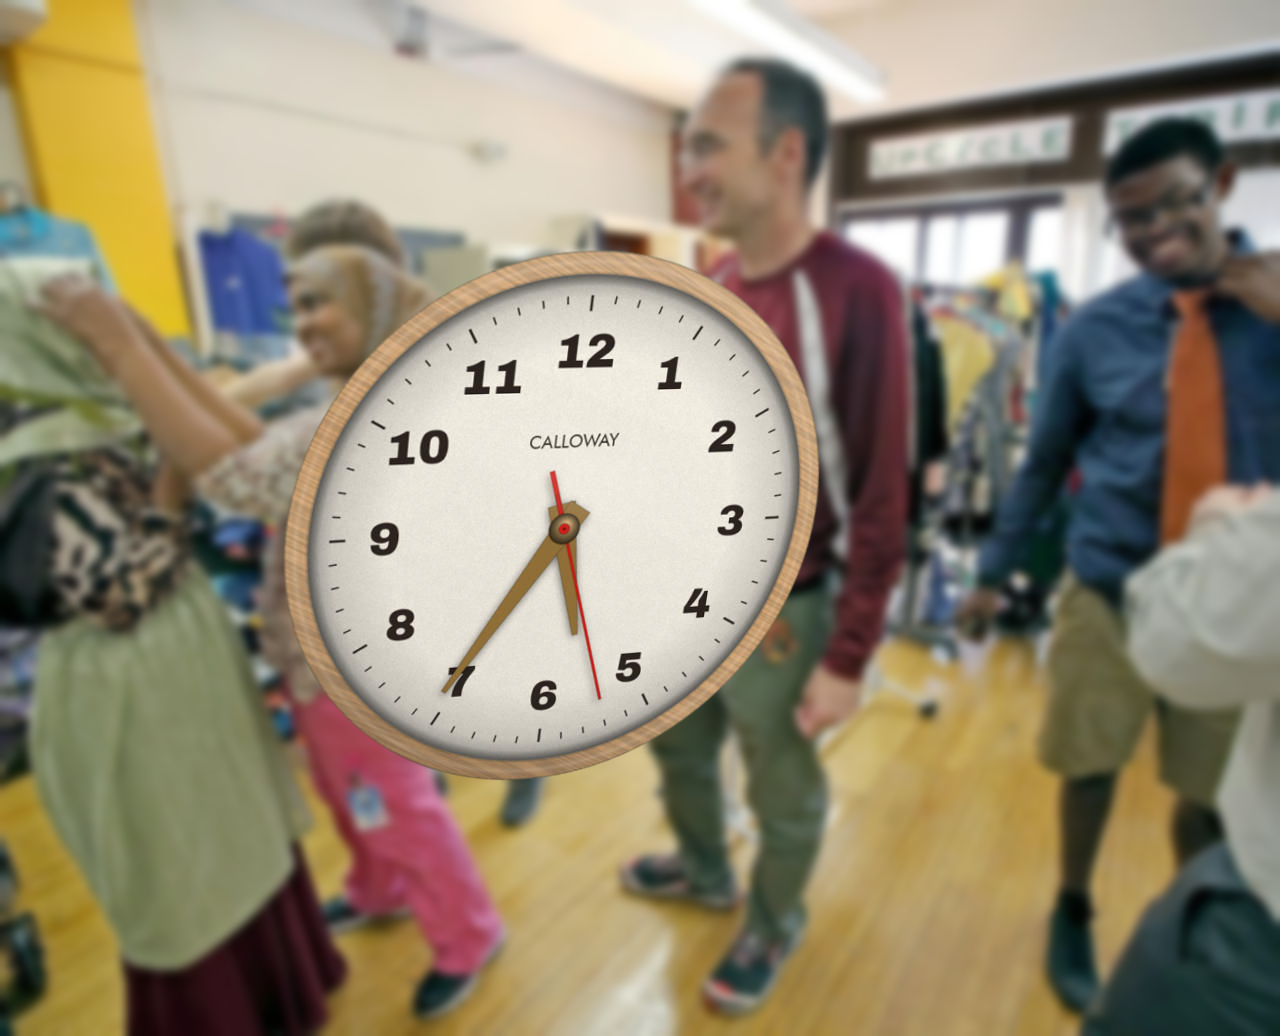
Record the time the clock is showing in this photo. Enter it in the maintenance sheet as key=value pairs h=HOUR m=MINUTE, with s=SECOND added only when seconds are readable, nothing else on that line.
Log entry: h=5 m=35 s=27
